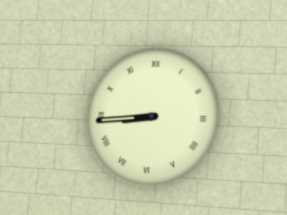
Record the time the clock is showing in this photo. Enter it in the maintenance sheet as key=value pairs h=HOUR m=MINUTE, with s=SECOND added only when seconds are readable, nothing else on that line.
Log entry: h=8 m=44
